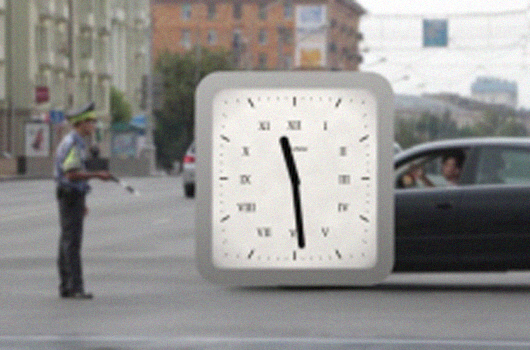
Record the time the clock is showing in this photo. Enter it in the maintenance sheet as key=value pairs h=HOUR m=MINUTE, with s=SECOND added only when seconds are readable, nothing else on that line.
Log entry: h=11 m=29
